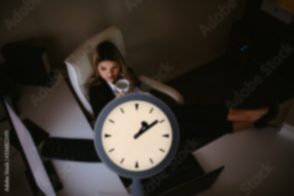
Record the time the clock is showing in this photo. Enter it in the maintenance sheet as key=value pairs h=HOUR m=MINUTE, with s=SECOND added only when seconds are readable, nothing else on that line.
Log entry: h=1 m=9
